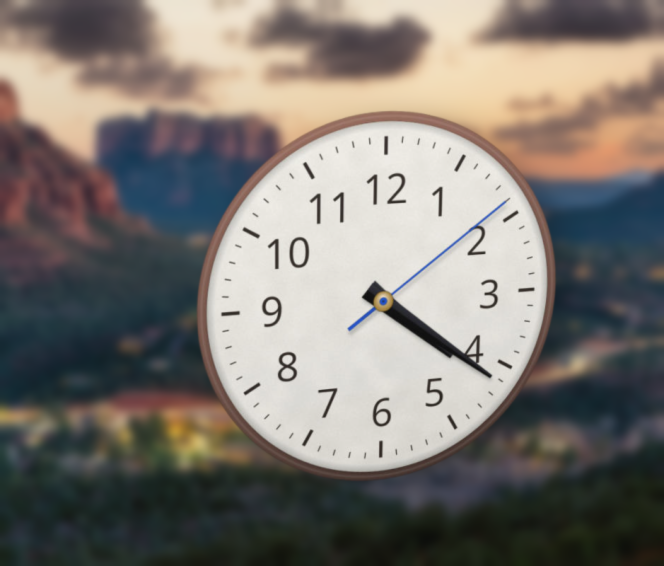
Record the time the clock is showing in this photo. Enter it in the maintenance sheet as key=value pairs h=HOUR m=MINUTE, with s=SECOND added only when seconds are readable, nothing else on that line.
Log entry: h=4 m=21 s=9
